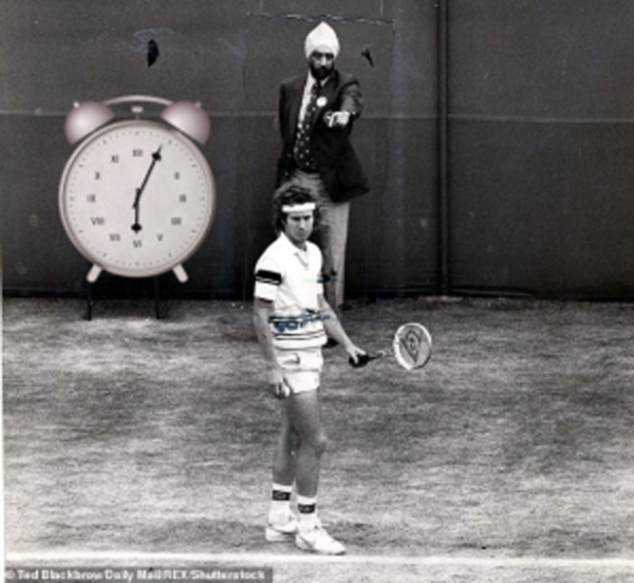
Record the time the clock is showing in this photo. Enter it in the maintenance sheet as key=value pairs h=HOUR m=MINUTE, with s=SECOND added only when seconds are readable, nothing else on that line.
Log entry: h=6 m=4
